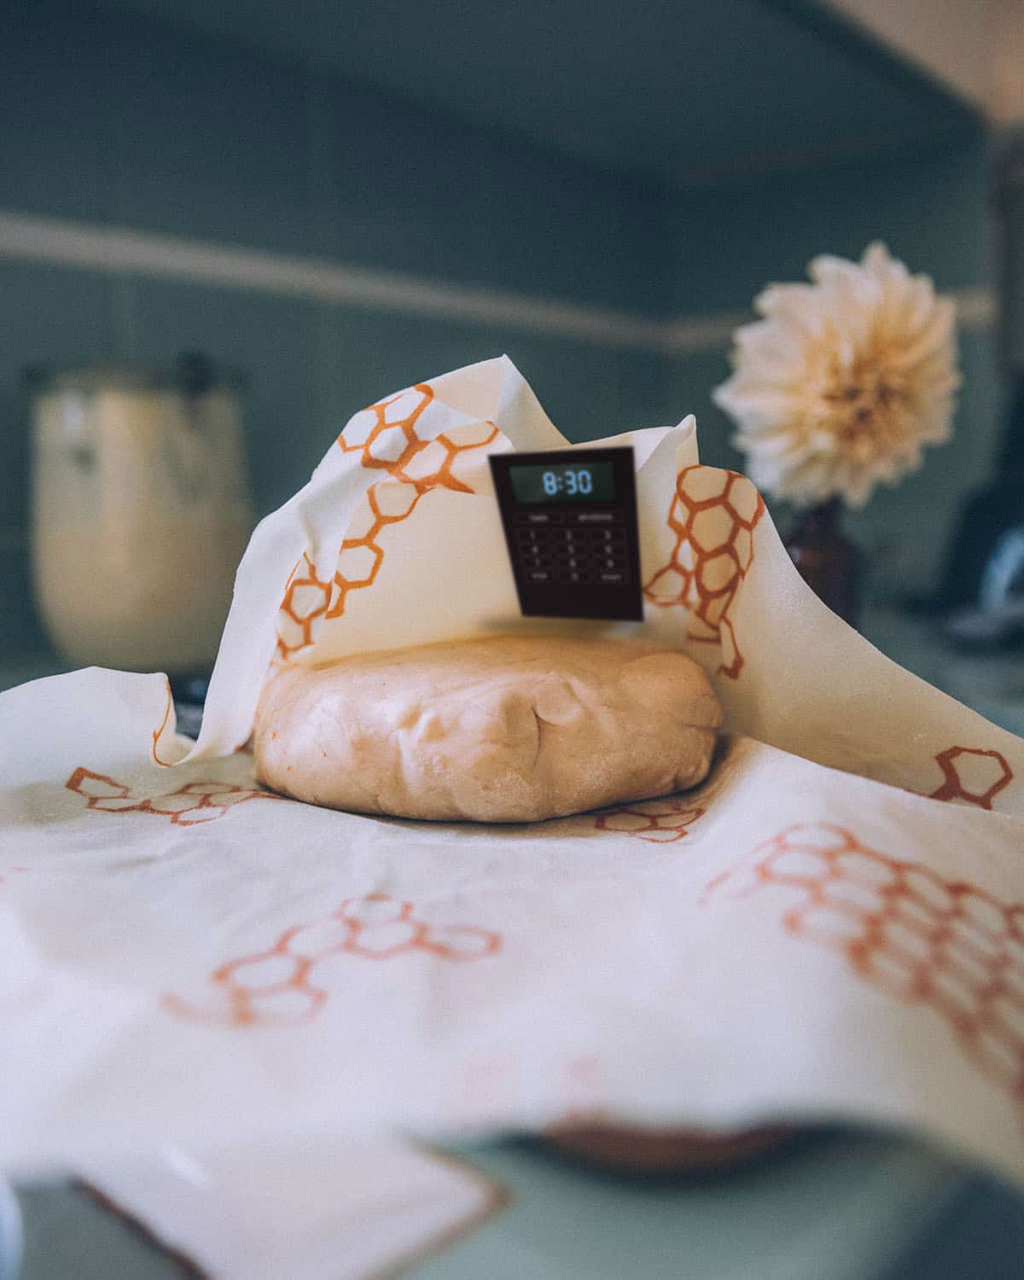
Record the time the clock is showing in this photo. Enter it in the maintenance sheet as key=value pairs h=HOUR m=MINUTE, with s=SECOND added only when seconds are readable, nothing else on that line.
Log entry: h=8 m=30
